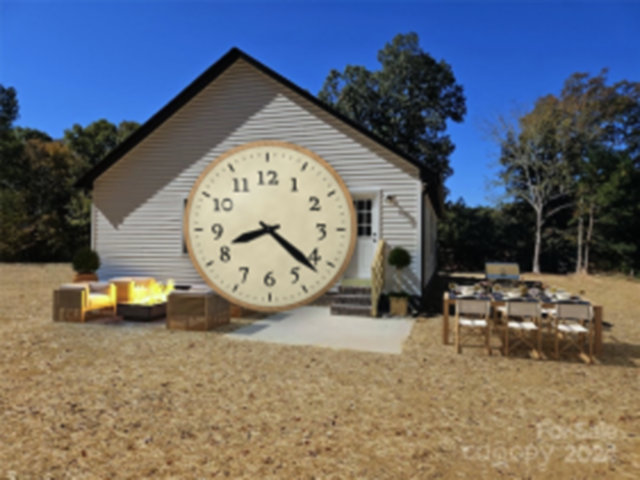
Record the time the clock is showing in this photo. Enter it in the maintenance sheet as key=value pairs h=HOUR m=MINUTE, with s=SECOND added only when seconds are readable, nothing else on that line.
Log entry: h=8 m=22
